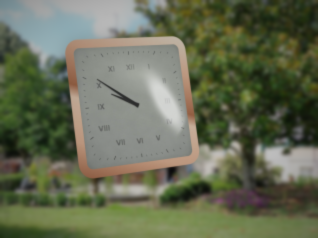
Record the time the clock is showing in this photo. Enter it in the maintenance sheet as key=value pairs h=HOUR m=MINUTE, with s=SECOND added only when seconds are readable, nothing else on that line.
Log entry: h=9 m=51
